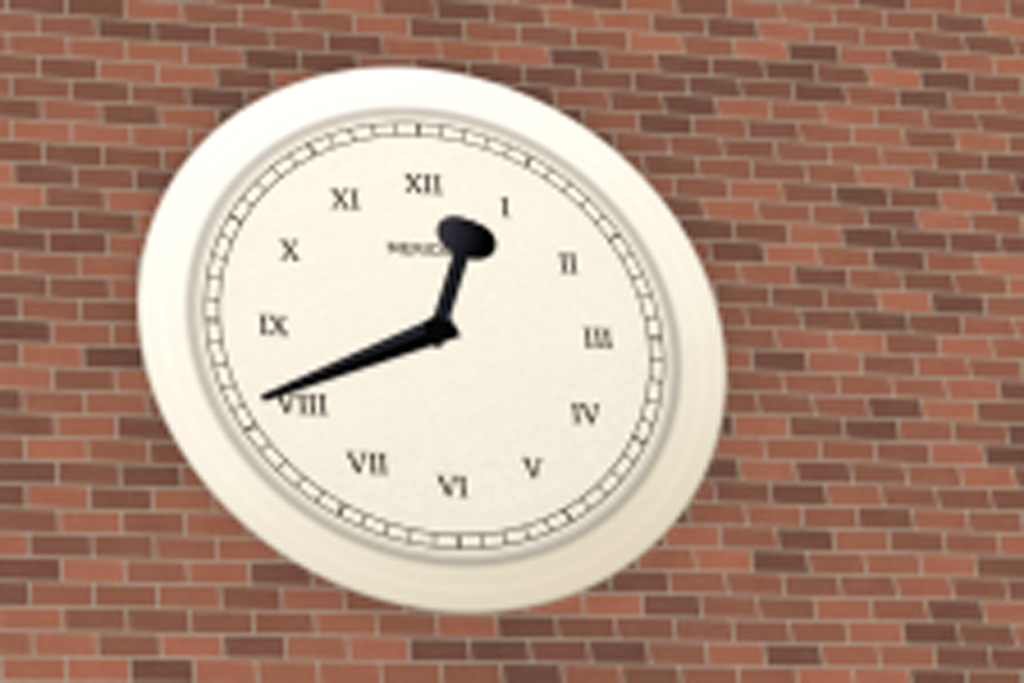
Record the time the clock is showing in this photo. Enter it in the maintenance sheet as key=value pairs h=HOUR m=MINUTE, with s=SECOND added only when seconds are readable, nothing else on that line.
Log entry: h=12 m=41
